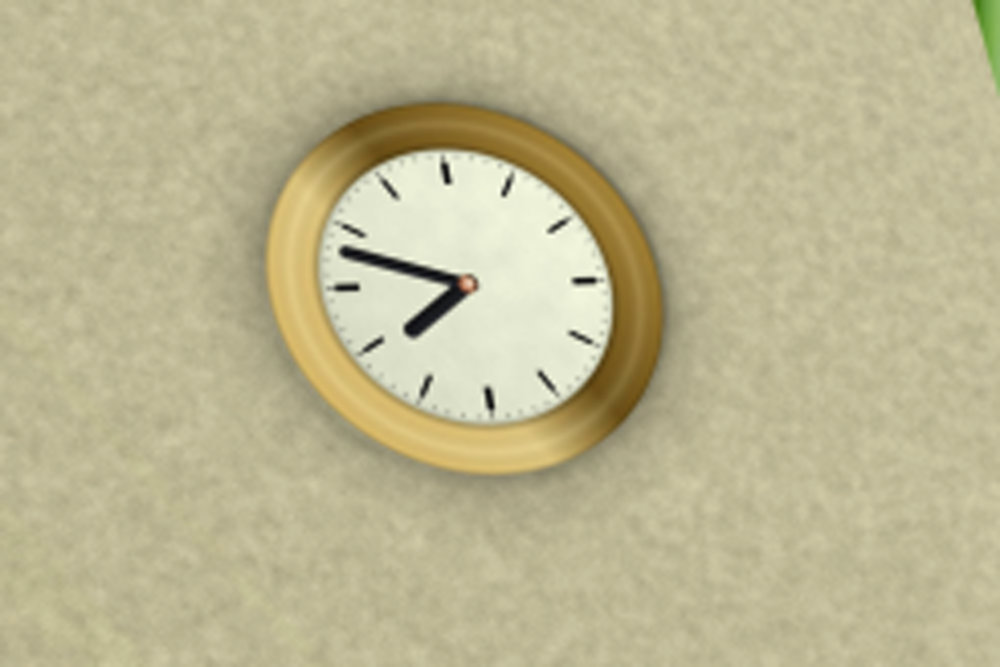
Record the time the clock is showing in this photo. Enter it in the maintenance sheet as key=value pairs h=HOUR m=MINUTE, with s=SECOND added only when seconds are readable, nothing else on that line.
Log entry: h=7 m=48
